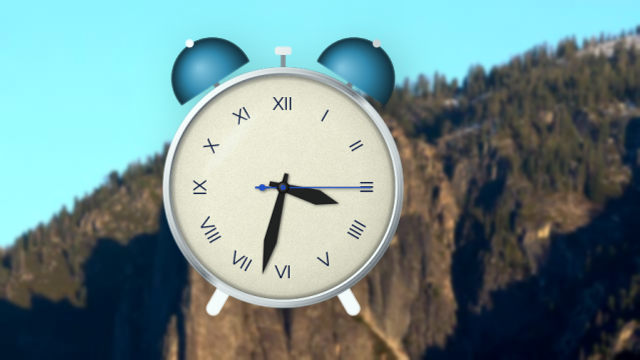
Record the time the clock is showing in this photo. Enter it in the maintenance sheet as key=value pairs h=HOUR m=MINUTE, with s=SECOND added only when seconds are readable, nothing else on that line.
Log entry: h=3 m=32 s=15
